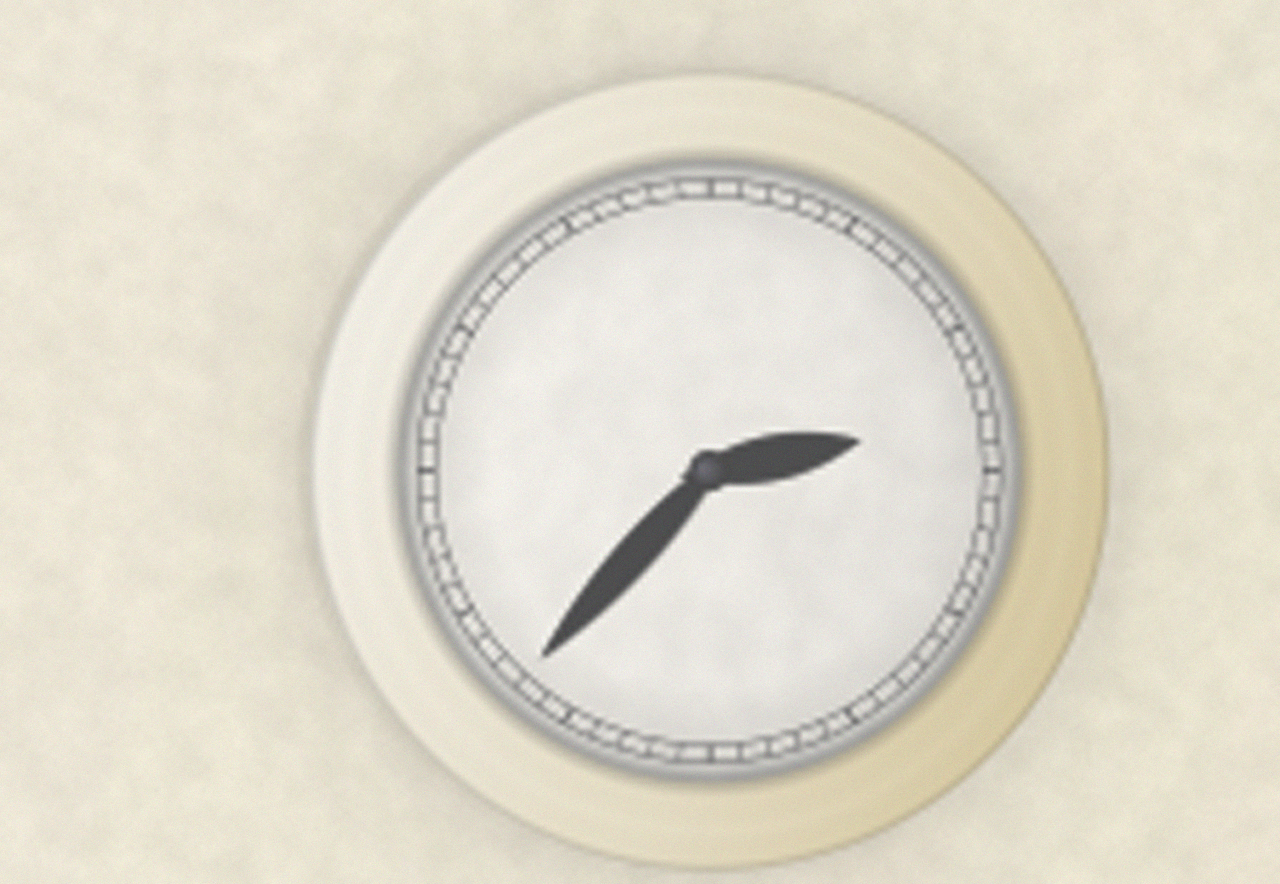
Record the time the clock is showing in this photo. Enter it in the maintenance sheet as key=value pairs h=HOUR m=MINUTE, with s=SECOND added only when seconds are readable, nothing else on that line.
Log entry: h=2 m=37
